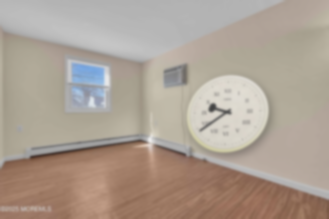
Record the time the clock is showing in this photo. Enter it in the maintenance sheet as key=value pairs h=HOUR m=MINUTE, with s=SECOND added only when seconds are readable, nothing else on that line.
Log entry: h=9 m=39
